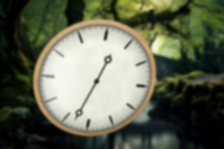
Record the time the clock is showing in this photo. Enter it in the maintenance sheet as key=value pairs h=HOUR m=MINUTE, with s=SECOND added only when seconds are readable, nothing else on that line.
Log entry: h=12 m=33
